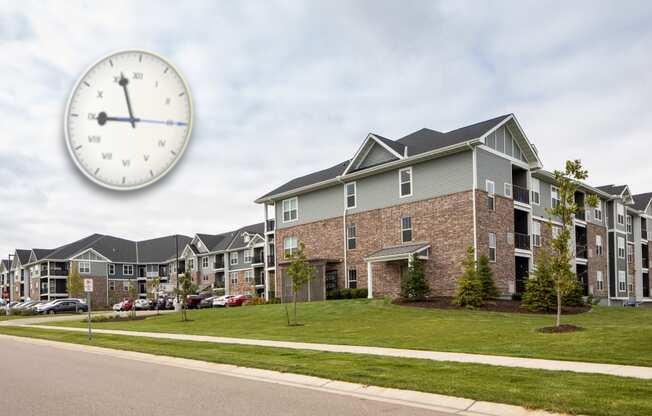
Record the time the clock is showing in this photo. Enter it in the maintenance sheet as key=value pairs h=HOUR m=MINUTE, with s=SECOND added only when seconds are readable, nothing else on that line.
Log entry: h=8 m=56 s=15
